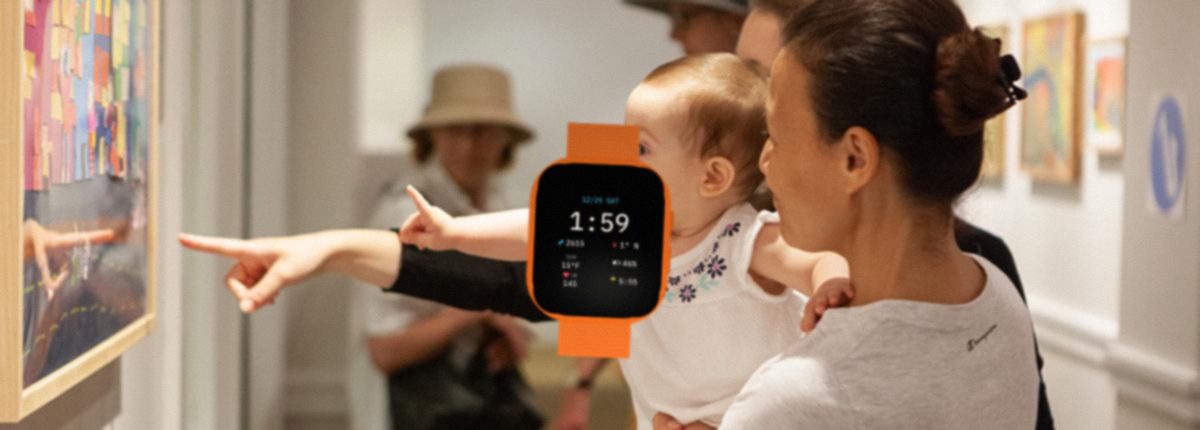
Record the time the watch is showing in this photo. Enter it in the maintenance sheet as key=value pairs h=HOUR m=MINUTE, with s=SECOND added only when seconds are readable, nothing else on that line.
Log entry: h=1 m=59
